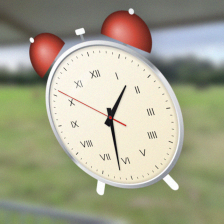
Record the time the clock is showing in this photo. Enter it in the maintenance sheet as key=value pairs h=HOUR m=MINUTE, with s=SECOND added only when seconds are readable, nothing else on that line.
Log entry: h=1 m=31 s=51
